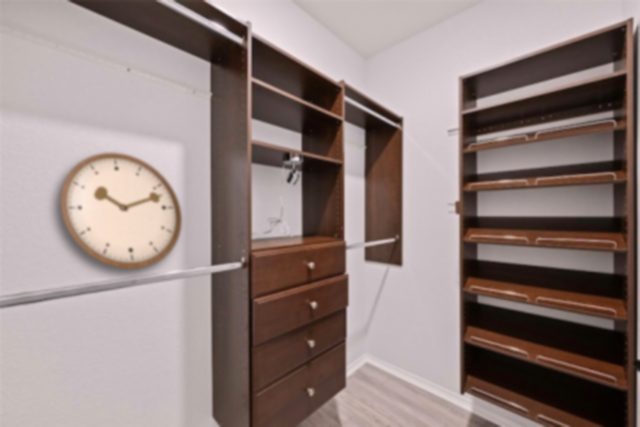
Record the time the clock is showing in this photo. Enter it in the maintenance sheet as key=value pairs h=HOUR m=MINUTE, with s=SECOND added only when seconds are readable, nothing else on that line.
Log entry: h=10 m=12
